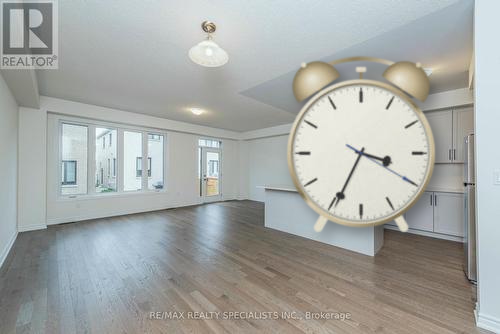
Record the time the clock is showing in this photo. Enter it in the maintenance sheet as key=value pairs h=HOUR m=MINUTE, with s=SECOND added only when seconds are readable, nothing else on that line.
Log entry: h=3 m=34 s=20
